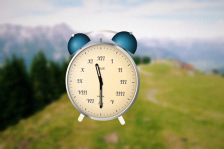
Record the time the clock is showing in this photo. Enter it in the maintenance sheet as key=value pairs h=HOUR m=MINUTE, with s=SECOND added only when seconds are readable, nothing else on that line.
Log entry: h=11 m=30
